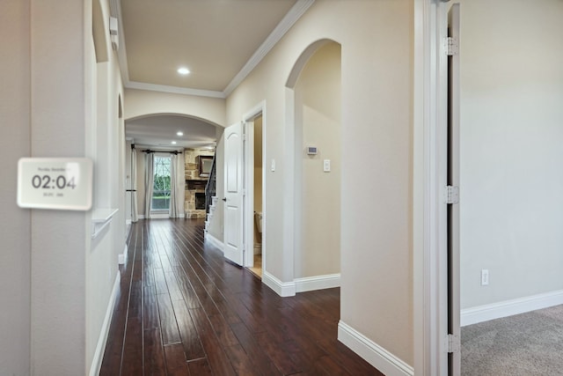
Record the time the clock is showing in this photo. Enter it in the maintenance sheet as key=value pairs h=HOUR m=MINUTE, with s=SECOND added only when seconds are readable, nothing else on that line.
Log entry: h=2 m=4
